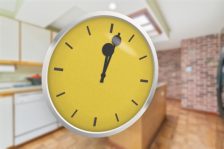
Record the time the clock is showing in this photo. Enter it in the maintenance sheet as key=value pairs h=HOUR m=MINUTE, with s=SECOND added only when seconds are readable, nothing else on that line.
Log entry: h=12 m=2
